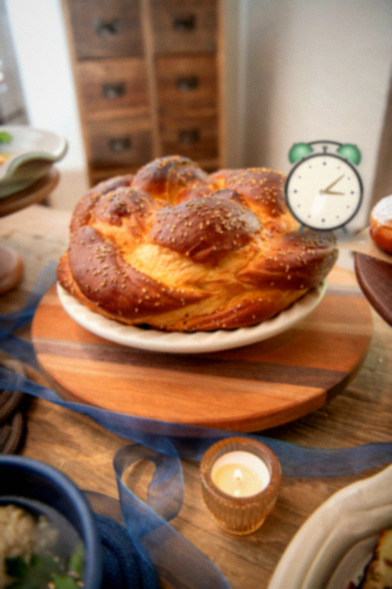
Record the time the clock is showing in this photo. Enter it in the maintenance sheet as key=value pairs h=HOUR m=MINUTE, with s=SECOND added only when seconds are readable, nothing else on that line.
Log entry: h=3 m=8
